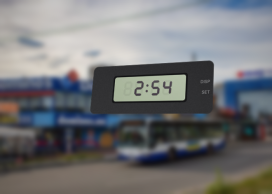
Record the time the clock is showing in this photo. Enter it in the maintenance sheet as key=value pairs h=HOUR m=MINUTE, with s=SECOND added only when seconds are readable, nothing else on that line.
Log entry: h=2 m=54
